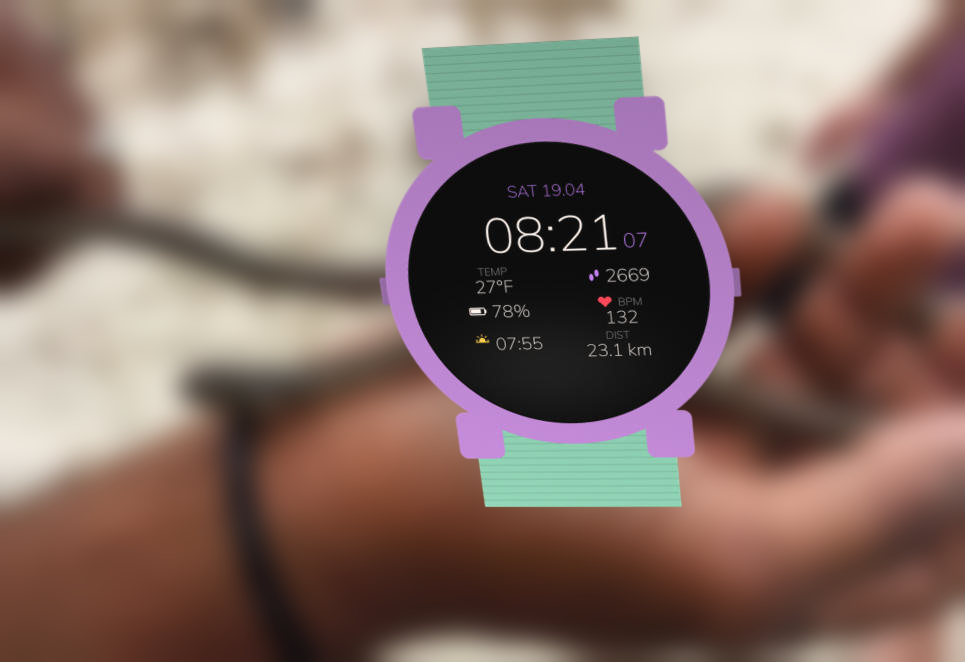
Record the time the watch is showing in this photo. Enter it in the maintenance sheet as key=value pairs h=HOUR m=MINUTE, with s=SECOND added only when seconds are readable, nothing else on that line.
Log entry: h=8 m=21 s=7
